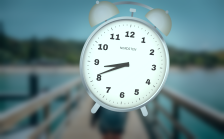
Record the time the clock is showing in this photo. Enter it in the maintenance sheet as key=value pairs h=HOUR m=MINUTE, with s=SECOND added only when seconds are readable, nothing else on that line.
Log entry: h=8 m=41
